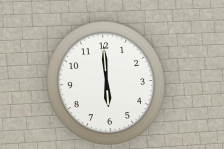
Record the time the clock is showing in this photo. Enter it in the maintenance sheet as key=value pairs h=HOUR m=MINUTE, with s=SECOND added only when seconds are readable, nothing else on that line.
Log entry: h=6 m=0
